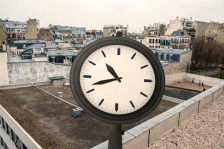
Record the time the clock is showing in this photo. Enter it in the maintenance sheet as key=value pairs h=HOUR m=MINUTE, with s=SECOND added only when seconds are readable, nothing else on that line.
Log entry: h=10 m=42
